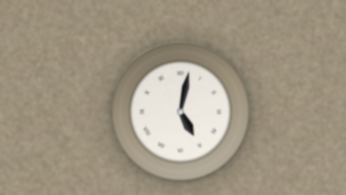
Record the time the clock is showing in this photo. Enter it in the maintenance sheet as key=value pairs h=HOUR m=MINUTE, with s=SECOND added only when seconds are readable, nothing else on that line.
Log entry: h=5 m=2
